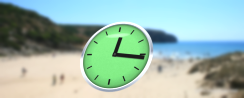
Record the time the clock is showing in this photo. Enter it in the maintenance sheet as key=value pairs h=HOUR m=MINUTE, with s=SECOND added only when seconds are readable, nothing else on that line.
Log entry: h=12 m=16
